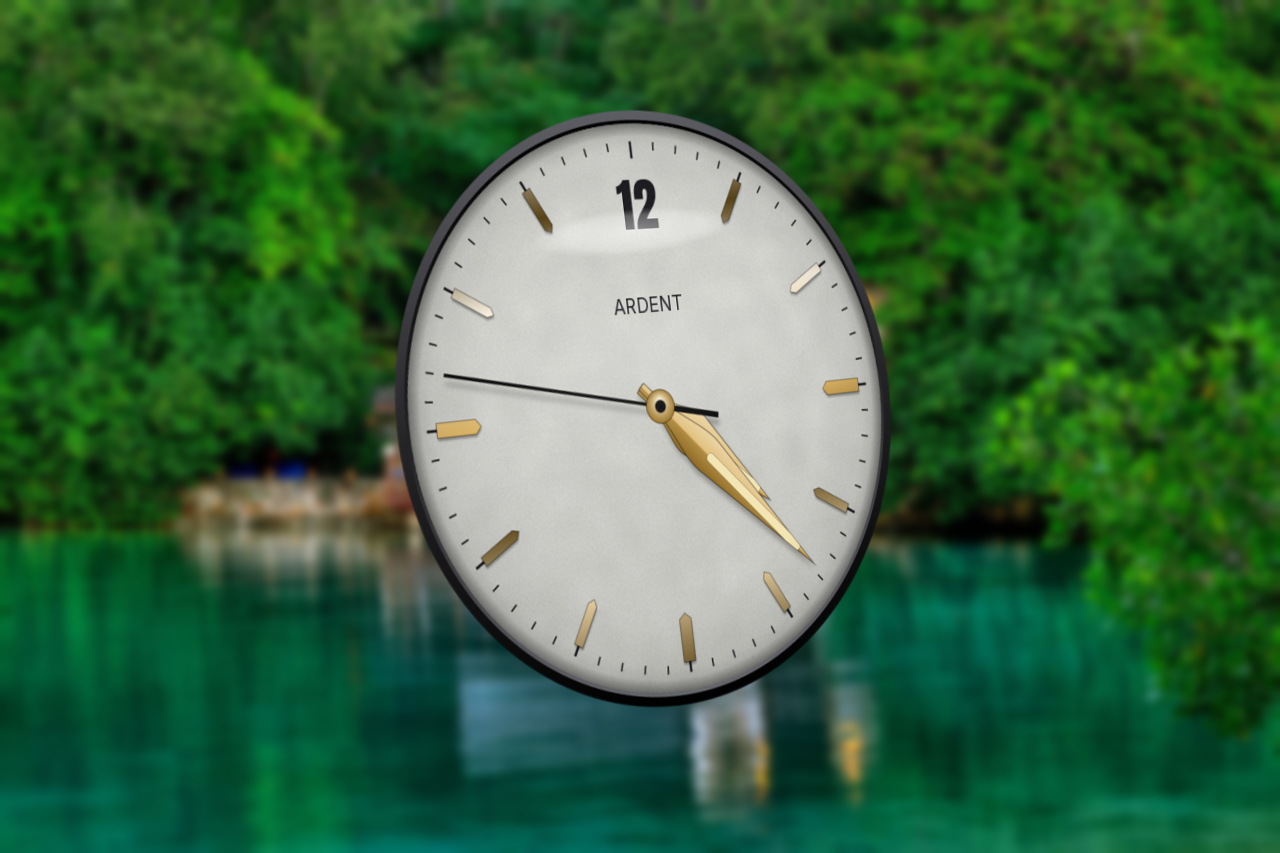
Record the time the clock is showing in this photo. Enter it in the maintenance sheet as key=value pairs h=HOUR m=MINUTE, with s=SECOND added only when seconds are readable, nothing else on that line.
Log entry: h=4 m=22 s=47
